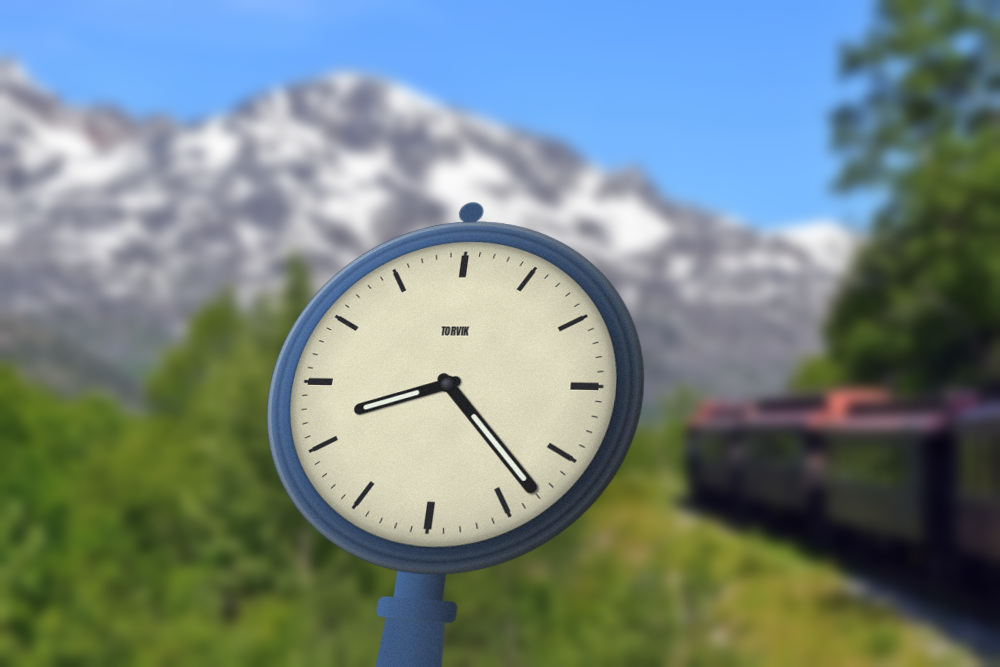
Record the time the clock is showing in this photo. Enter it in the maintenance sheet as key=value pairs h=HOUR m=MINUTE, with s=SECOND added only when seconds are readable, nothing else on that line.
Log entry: h=8 m=23
